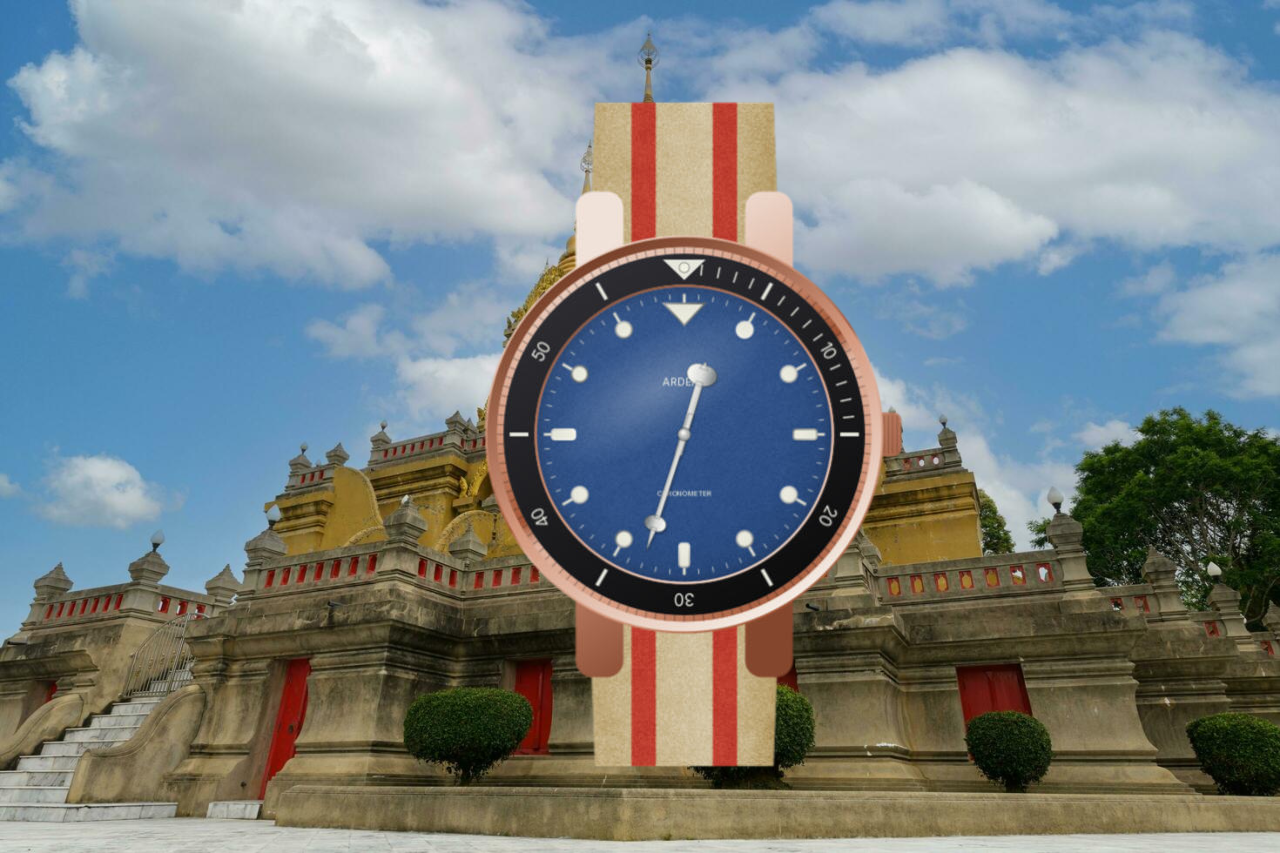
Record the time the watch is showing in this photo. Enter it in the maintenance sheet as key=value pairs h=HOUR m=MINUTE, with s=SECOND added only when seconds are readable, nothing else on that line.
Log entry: h=12 m=33
